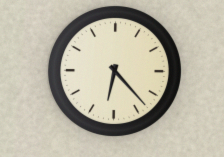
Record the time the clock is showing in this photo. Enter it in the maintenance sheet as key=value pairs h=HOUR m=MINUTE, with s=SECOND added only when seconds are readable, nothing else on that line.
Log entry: h=6 m=23
